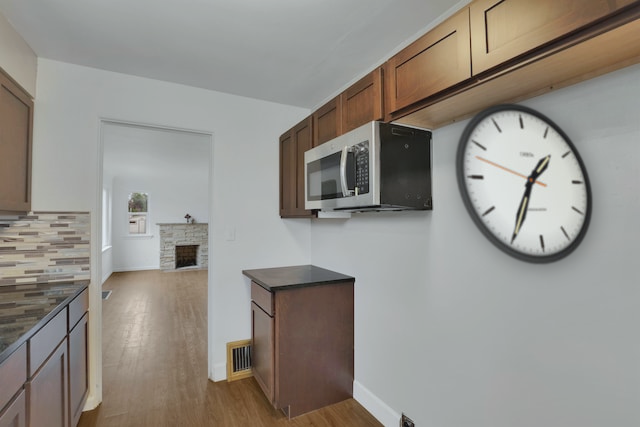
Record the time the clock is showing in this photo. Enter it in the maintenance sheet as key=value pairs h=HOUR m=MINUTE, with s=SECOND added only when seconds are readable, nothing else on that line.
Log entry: h=1 m=34 s=48
